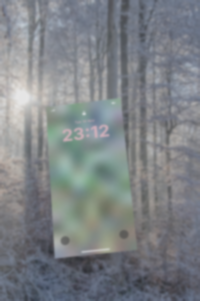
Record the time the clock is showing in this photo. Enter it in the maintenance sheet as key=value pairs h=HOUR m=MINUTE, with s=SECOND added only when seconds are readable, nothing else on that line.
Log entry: h=23 m=12
